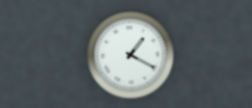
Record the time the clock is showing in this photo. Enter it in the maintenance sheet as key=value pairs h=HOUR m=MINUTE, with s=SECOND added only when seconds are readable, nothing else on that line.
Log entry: h=1 m=20
